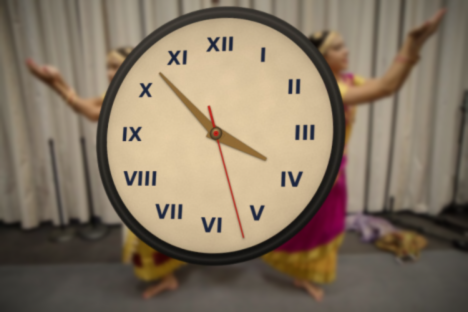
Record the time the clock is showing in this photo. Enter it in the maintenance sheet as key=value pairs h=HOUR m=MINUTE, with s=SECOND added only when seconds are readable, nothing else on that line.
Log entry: h=3 m=52 s=27
